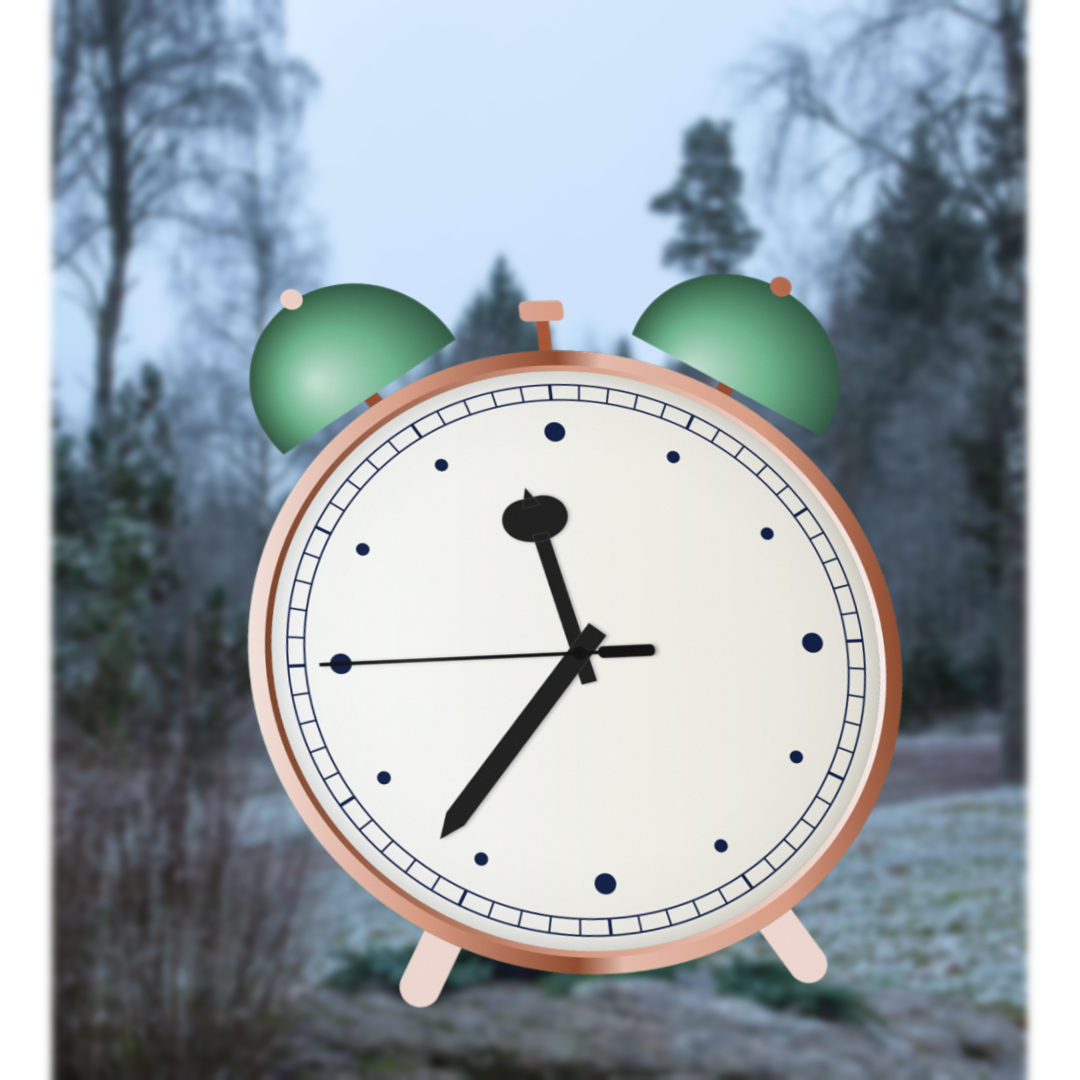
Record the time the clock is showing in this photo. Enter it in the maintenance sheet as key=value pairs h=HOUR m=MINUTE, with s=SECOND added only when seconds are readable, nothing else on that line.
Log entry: h=11 m=36 s=45
